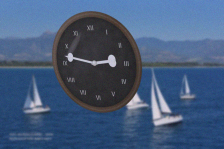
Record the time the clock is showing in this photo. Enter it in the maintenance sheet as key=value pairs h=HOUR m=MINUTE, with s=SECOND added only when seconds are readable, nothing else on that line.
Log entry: h=2 m=47
